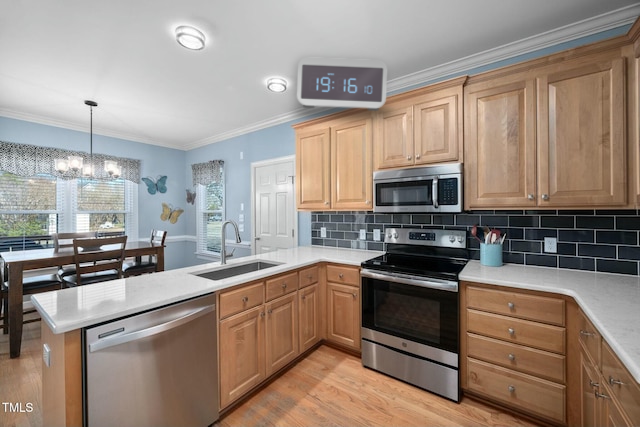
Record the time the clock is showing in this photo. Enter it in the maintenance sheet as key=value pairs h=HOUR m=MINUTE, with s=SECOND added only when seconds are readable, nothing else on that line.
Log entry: h=19 m=16
